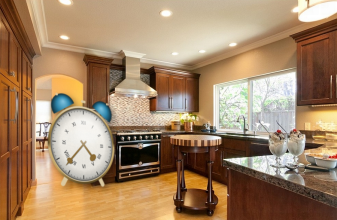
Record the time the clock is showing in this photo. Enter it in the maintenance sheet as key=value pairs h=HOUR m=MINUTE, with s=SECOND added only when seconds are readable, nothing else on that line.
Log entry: h=4 m=37
